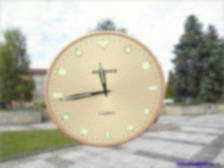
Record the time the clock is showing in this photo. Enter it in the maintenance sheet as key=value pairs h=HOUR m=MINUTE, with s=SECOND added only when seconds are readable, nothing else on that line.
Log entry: h=11 m=44
